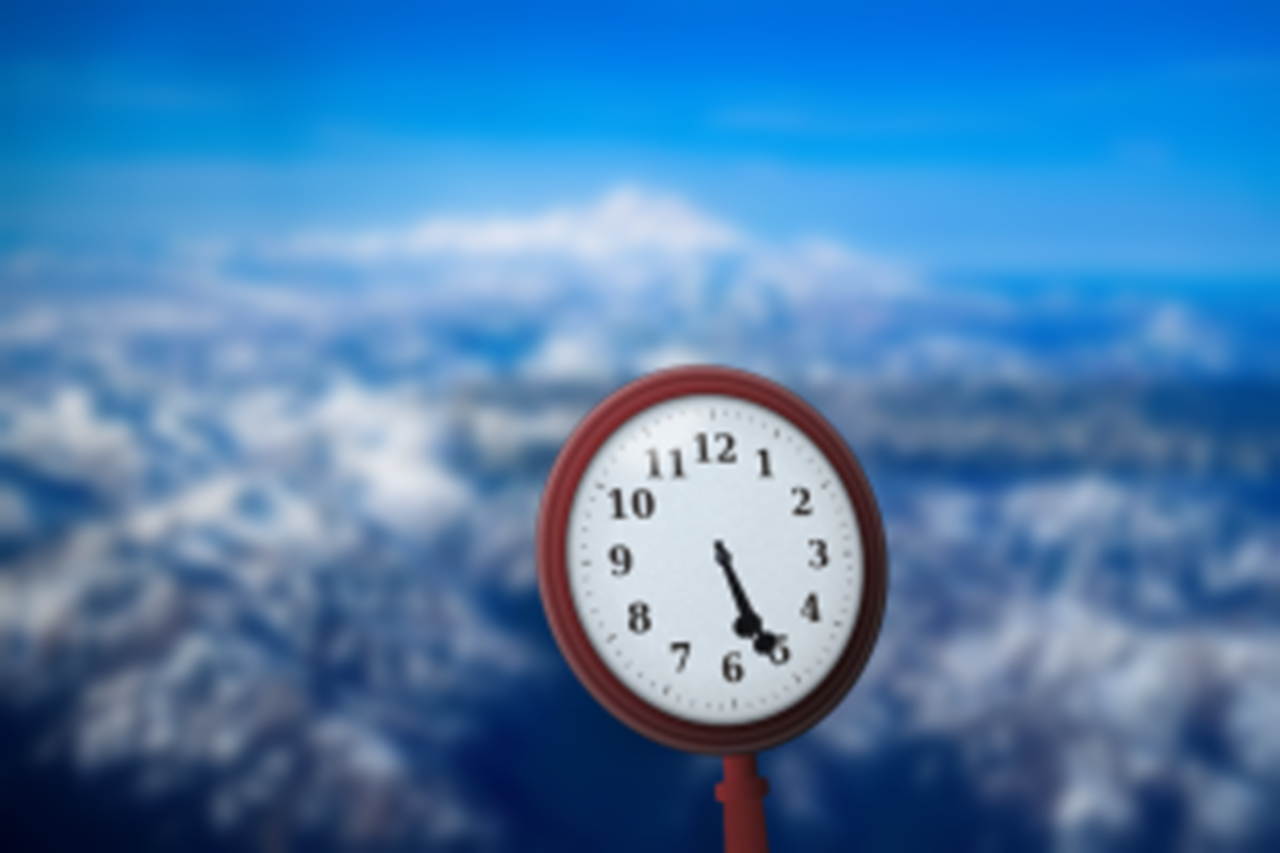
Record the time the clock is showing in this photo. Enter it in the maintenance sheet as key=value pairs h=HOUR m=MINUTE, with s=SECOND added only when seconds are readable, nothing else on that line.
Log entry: h=5 m=26
